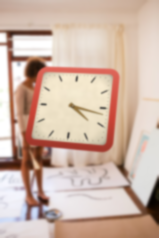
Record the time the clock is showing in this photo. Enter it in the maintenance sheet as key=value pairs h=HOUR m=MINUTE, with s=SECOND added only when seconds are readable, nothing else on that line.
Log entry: h=4 m=17
